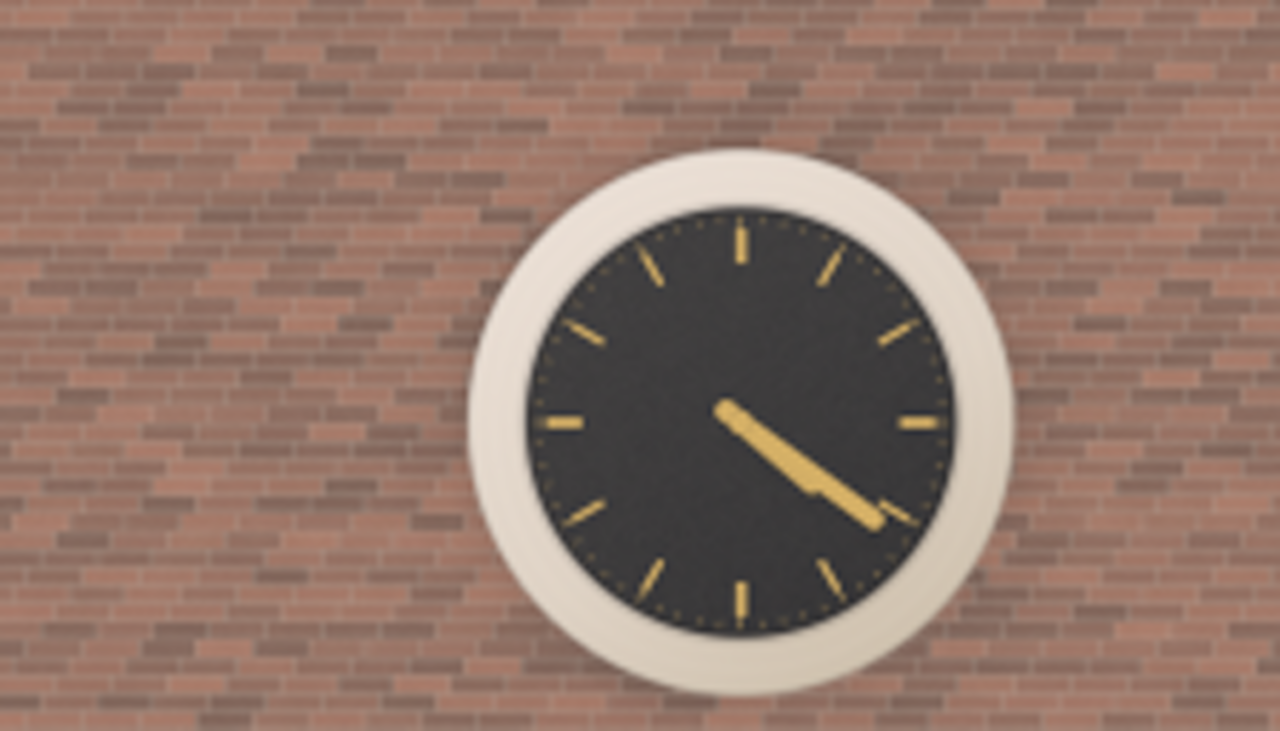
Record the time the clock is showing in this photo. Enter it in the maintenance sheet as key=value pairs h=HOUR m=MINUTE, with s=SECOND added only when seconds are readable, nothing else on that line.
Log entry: h=4 m=21
